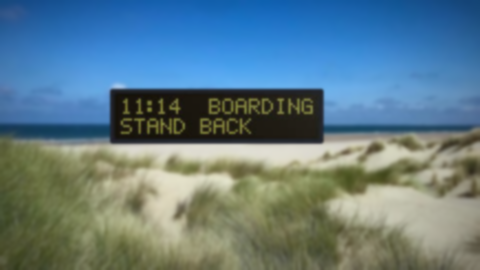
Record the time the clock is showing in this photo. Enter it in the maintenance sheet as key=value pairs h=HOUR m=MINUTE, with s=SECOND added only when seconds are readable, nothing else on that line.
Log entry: h=11 m=14
